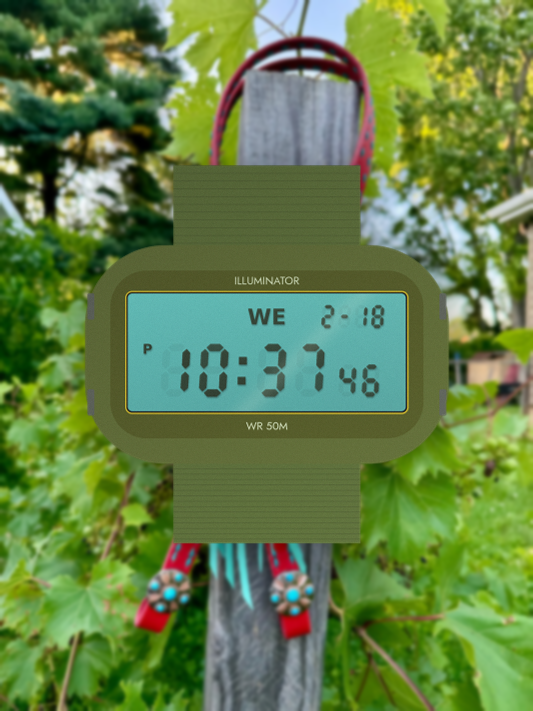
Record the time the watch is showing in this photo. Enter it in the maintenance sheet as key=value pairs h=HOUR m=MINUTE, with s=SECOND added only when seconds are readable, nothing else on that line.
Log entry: h=10 m=37 s=46
